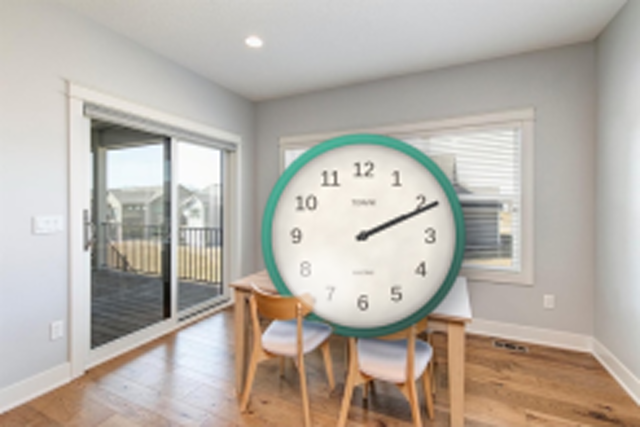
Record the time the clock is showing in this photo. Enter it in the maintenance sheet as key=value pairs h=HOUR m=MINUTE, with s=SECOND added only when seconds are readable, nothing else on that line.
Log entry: h=2 m=11
